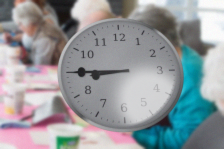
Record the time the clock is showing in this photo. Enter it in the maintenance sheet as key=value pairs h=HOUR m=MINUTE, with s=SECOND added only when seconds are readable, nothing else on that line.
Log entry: h=8 m=45
